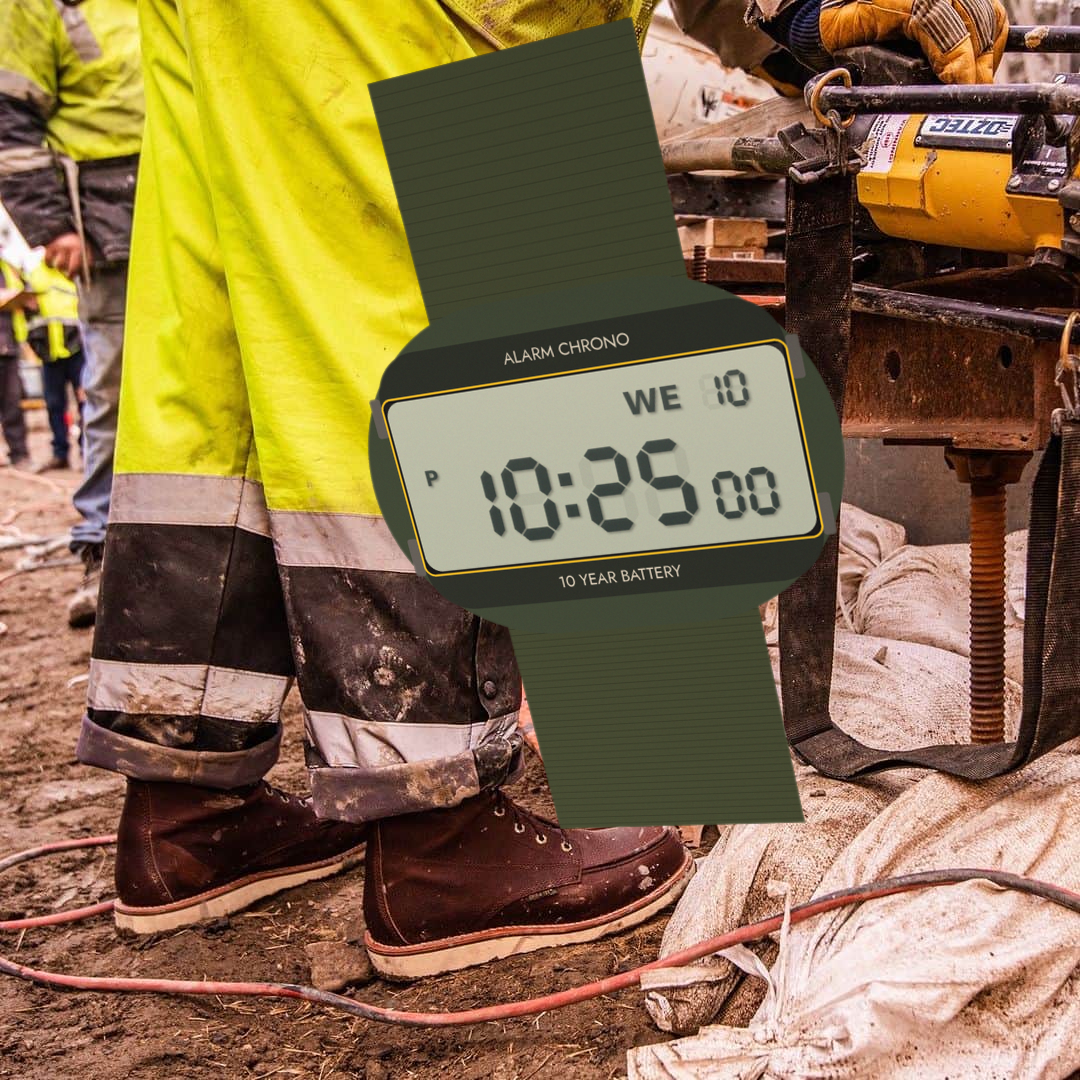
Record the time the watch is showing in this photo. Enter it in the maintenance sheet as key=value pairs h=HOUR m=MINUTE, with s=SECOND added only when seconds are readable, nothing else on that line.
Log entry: h=10 m=25 s=0
